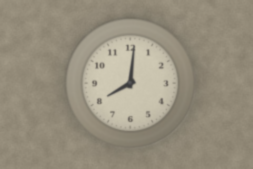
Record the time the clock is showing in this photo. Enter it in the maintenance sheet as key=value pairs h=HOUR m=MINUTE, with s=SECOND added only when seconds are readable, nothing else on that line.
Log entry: h=8 m=1
